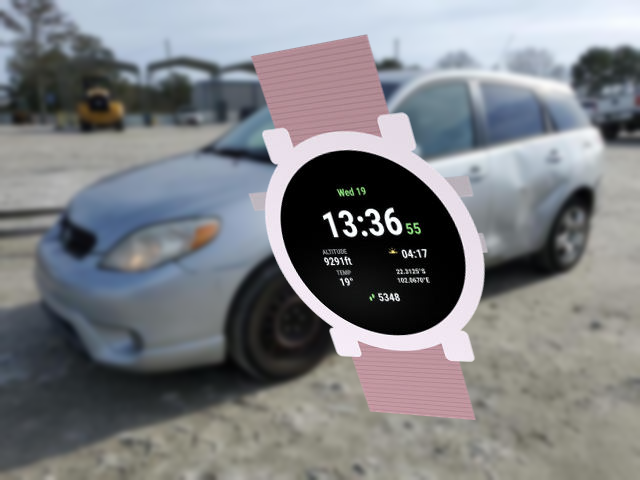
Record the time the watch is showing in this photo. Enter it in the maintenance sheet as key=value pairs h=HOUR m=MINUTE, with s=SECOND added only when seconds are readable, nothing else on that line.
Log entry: h=13 m=36 s=55
